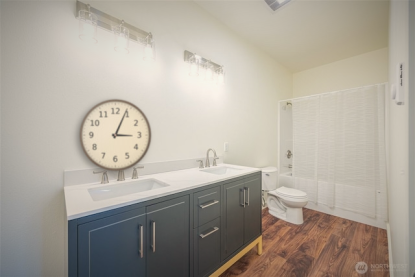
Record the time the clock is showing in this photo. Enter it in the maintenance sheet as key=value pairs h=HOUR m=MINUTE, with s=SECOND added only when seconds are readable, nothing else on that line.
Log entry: h=3 m=4
